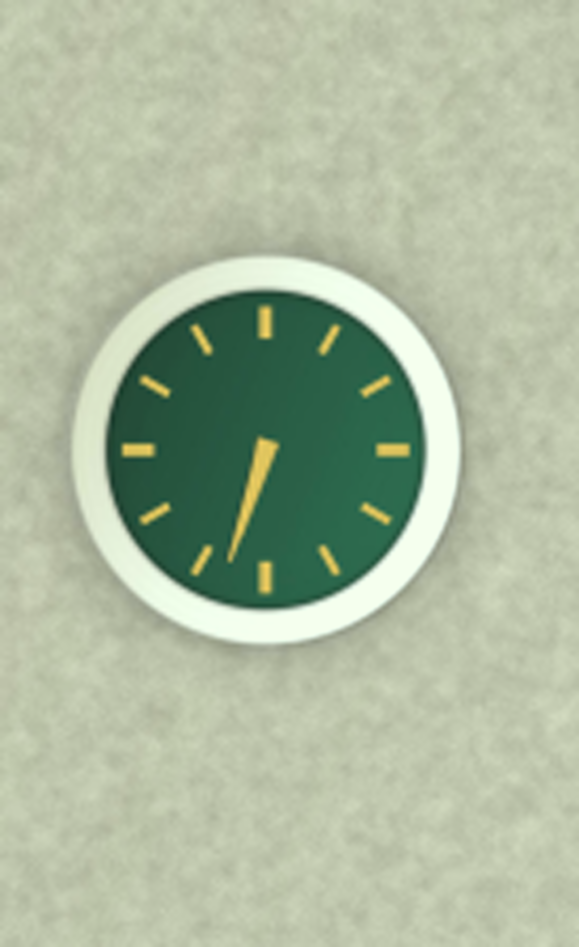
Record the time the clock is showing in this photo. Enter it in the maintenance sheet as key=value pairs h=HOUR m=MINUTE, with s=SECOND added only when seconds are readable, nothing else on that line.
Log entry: h=6 m=33
